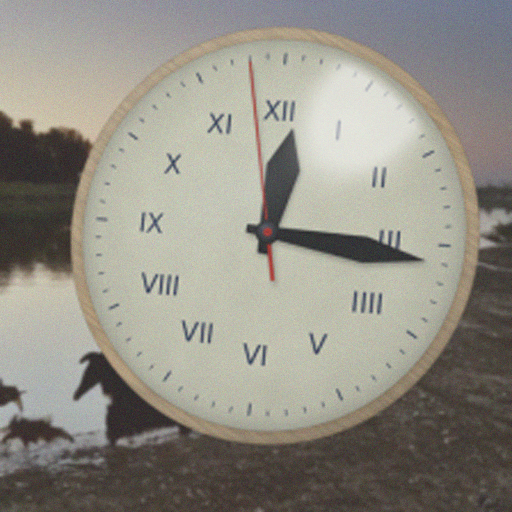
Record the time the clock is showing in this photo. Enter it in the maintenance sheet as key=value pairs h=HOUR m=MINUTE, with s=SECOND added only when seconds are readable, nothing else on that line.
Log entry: h=12 m=15 s=58
